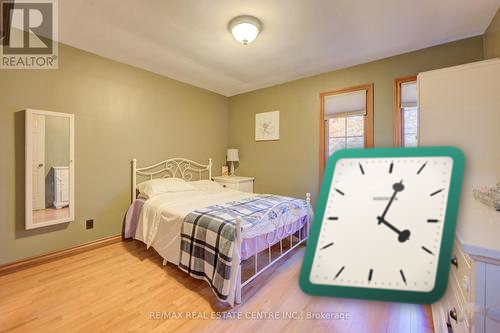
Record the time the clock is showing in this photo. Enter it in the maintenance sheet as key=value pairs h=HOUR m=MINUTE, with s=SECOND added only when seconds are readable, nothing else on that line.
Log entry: h=4 m=3
